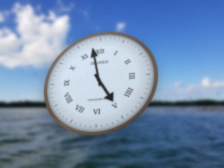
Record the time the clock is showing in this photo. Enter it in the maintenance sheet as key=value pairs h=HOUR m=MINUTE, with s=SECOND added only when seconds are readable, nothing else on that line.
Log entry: h=4 m=58
